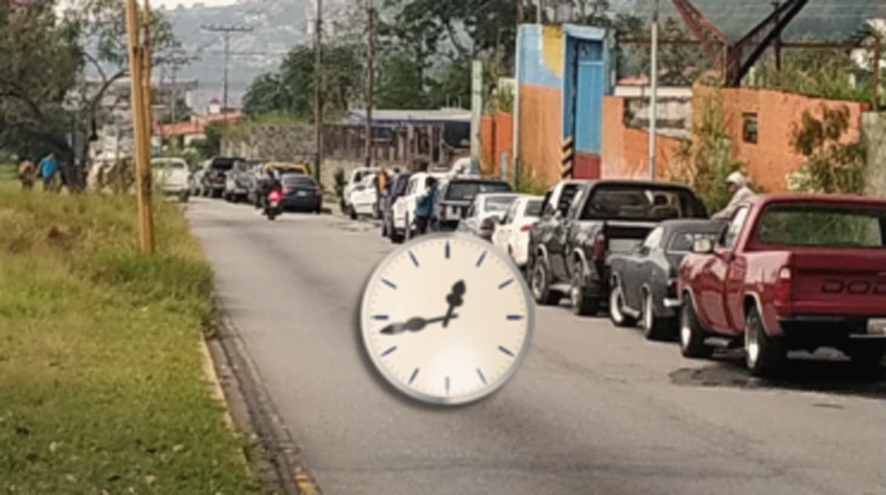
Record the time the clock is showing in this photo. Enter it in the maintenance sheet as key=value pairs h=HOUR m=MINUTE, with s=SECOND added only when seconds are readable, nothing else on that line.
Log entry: h=12 m=43
